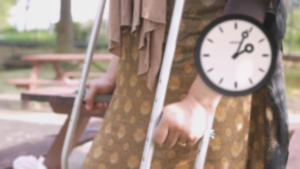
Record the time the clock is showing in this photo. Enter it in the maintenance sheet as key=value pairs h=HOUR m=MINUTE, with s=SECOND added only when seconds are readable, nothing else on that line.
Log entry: h=2 m=4
